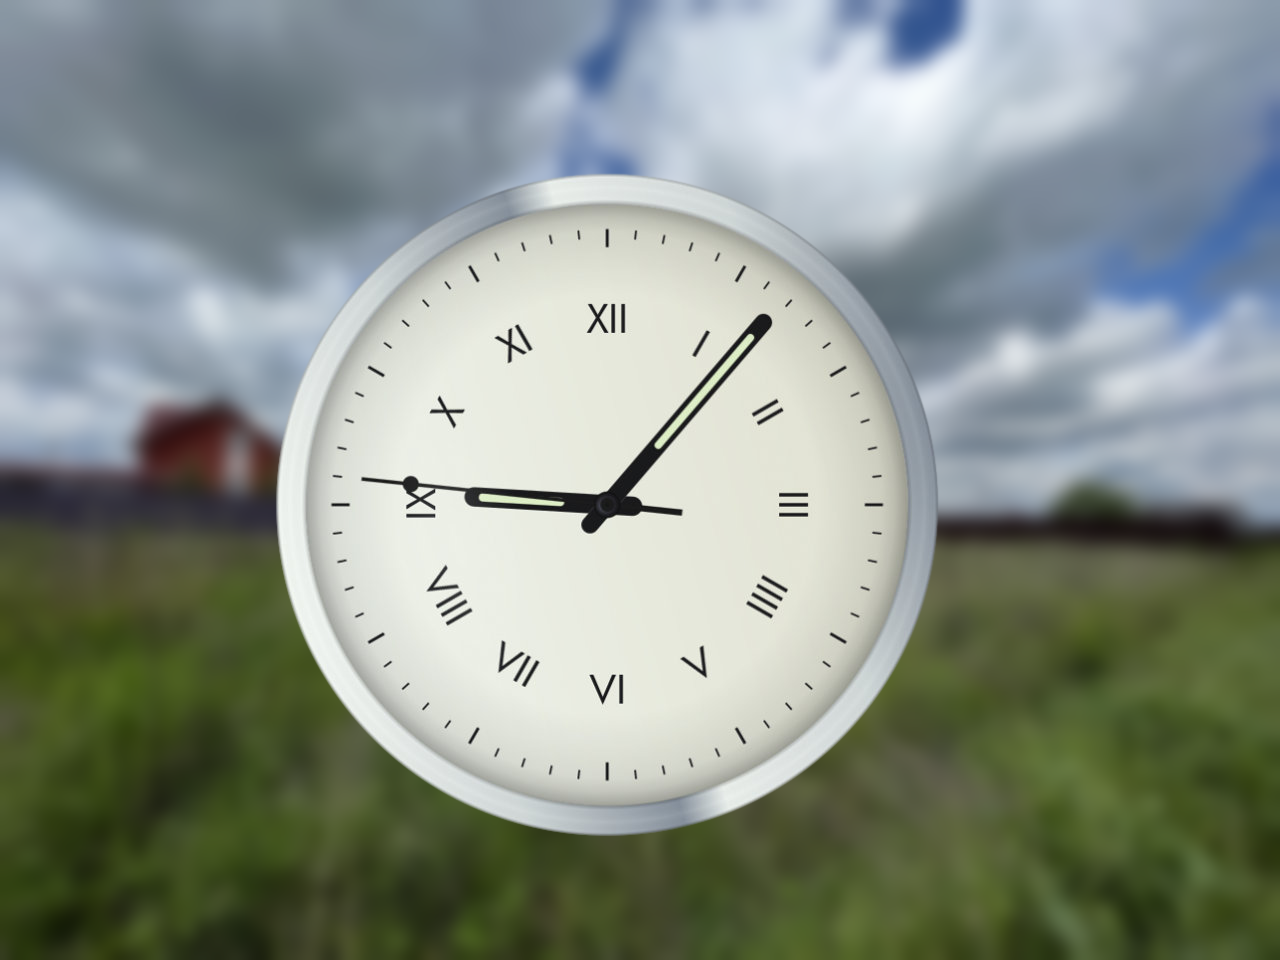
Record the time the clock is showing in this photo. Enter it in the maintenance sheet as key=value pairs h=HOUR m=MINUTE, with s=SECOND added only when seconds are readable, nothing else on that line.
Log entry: h=9 m=6 s=46
